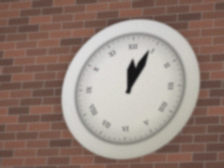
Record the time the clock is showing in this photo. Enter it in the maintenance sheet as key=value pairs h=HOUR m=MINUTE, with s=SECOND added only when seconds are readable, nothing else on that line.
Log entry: h=12 m=4
